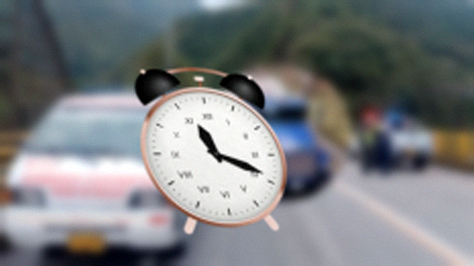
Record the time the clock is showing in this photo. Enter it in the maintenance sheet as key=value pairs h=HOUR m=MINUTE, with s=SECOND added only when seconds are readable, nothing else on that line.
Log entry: h=11 m=19
